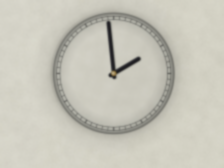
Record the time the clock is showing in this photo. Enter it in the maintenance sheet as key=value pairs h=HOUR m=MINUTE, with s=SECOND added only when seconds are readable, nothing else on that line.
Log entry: h=1 m=59
